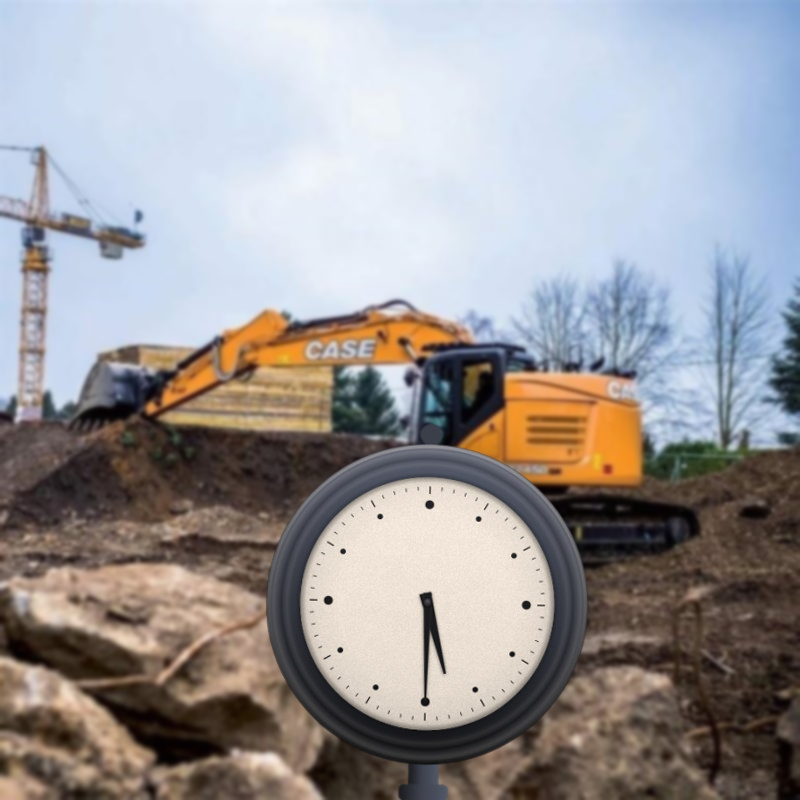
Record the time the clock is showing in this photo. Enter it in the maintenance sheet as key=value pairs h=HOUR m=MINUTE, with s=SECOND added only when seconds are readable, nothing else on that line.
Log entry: h=5 m=30
